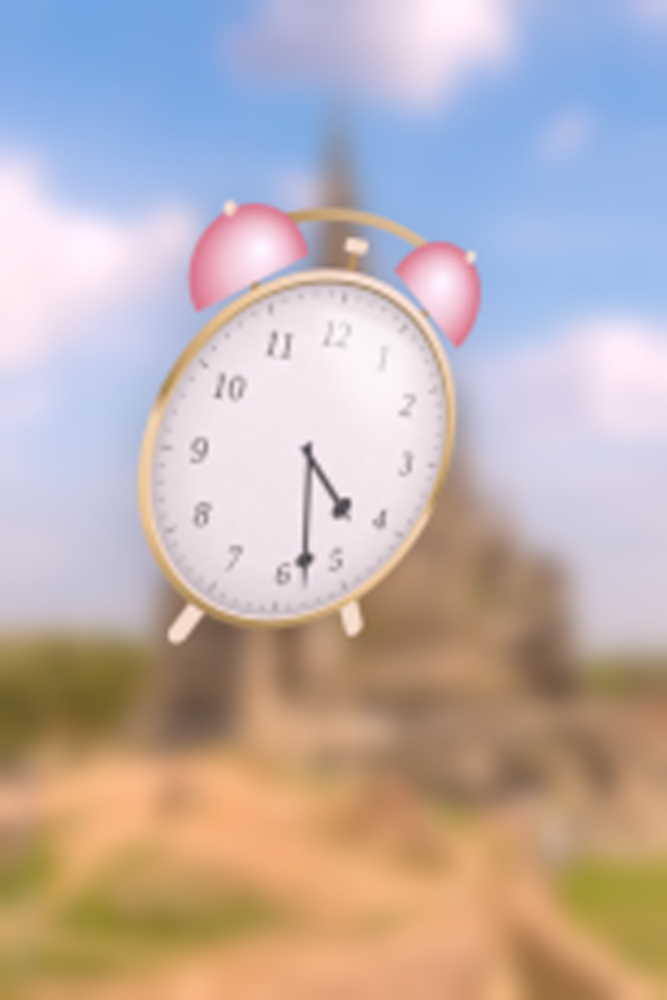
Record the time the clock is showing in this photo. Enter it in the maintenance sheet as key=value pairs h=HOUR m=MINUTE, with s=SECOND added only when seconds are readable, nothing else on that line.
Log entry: h=4 m=28
